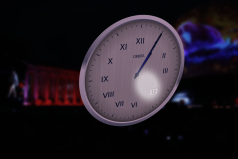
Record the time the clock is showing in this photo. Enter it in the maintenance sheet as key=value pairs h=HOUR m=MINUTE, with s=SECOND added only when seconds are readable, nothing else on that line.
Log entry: h=1 m=5
